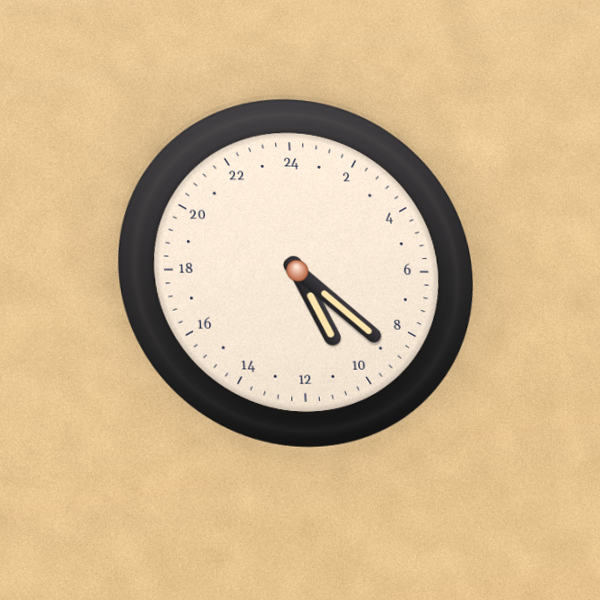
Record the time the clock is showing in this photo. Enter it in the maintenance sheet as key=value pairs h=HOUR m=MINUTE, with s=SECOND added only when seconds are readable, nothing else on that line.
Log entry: h=10 m=22
